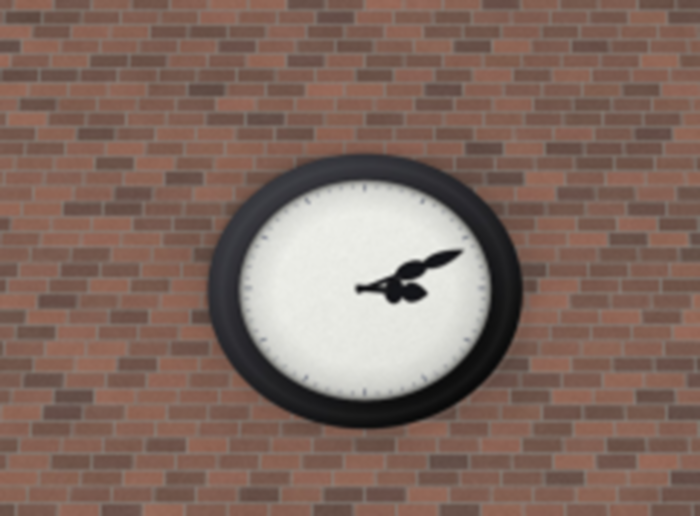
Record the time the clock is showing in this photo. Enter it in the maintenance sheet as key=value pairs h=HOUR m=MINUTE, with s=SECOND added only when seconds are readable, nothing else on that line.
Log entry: h=3 m=11
